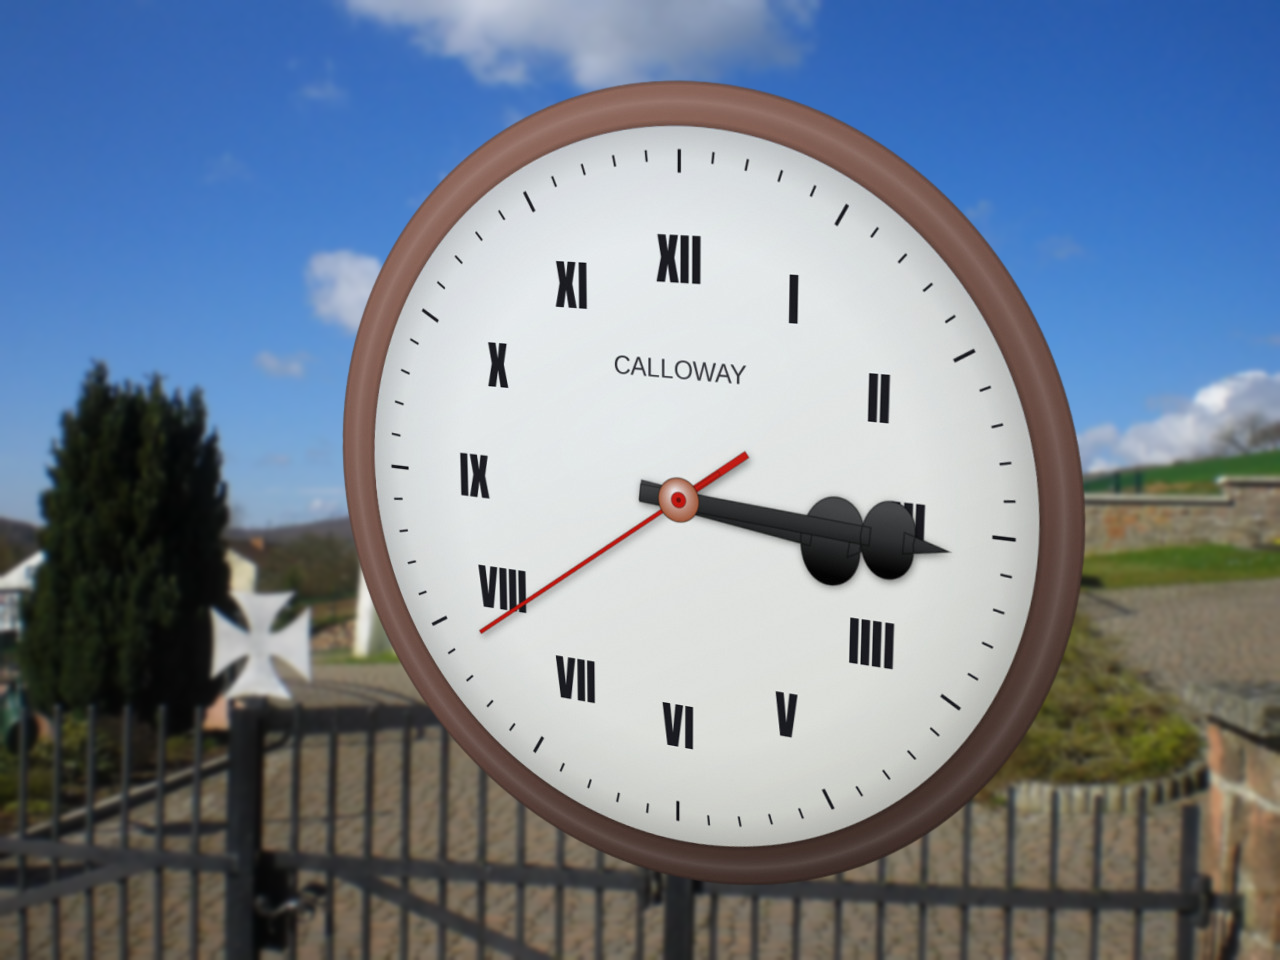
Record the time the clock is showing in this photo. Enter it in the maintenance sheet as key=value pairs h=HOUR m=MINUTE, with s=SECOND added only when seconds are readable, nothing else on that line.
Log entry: h=3 m=15 s=39
